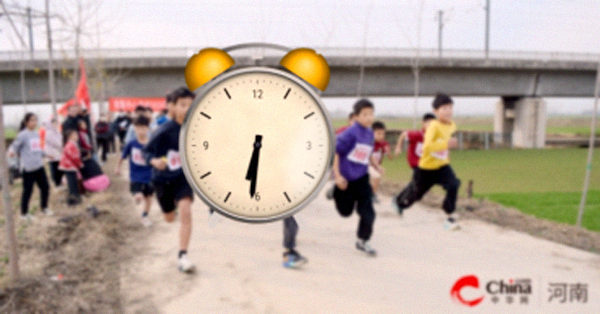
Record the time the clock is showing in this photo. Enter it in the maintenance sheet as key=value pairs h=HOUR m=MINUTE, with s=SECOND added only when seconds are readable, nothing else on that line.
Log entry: h=6 m=31
